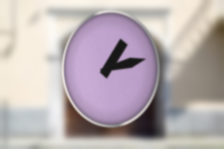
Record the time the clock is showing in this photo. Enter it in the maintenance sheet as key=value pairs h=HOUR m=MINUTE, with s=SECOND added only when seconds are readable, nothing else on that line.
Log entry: h=1 m=13
